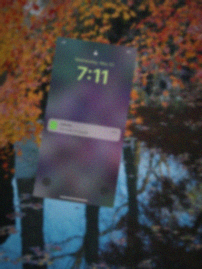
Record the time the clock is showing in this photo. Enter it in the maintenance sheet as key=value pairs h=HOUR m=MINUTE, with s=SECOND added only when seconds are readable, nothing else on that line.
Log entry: h=7 m=11
